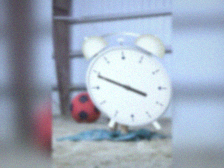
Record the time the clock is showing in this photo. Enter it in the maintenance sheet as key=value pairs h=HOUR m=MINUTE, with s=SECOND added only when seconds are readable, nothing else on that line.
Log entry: h=3 m=49
